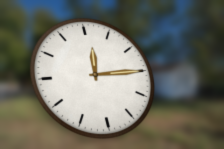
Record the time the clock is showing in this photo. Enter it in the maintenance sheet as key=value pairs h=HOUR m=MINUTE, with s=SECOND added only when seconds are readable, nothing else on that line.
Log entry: h=12 m=15
